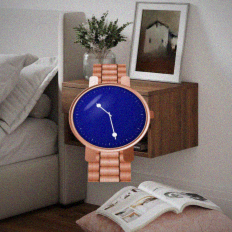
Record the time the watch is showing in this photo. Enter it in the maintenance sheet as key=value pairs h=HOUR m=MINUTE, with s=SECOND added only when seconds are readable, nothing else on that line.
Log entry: h=10 m=28
